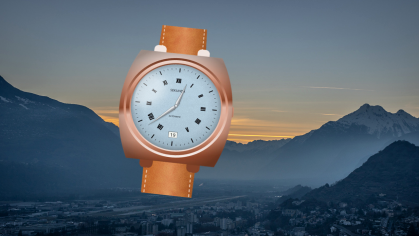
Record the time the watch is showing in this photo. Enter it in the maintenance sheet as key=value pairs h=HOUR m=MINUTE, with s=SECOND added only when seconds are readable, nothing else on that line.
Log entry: h=12 m=38
